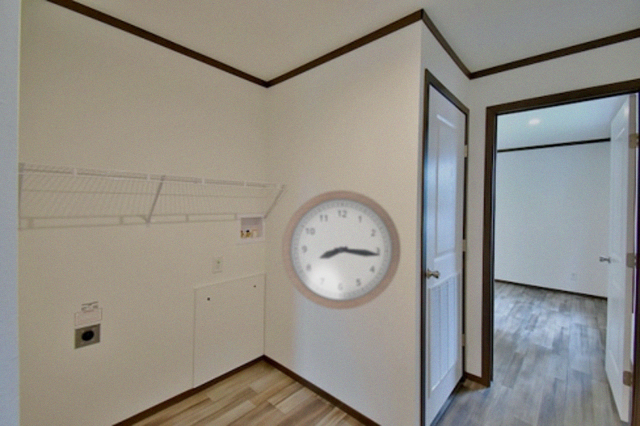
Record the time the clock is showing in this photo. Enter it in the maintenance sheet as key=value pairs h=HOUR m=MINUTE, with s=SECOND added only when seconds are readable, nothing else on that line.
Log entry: h=8 m=16
